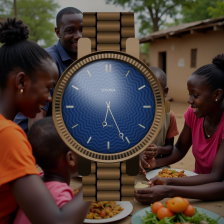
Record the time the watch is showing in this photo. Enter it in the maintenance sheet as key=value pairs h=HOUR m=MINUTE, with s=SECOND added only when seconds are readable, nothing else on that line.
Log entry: h=6 m=26
